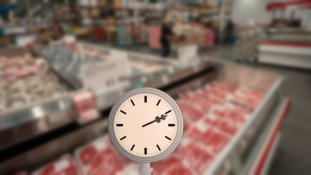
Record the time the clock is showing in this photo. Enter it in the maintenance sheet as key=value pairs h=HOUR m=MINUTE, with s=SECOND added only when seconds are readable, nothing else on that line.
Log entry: h=2 m=11
